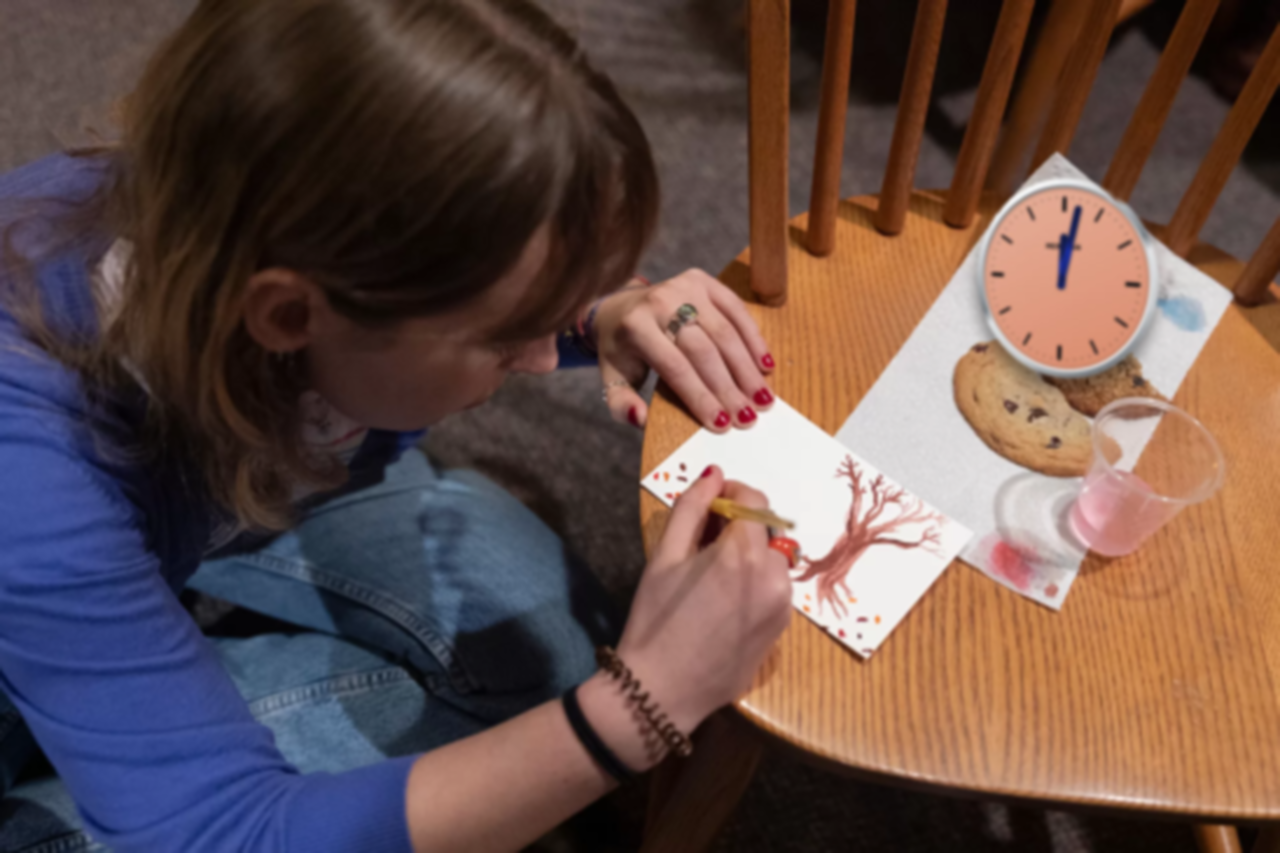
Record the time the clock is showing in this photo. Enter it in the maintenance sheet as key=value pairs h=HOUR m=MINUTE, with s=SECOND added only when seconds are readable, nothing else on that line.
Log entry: h=12 m=2
